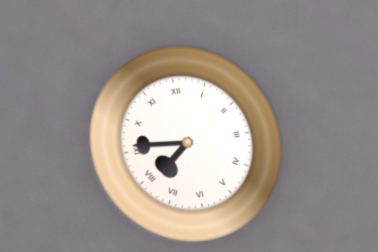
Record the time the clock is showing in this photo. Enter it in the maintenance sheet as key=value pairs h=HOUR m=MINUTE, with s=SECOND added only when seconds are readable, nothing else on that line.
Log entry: h=7 m=46
